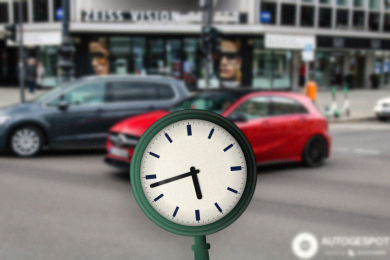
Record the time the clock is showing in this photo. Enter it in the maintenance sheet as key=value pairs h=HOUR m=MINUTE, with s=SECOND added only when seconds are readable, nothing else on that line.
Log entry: h=5 m=43
